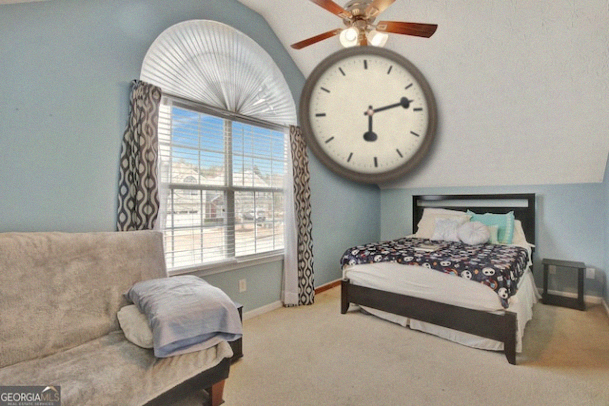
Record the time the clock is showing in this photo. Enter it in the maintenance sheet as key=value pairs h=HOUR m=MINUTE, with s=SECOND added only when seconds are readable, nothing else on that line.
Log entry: h=6 m=13
